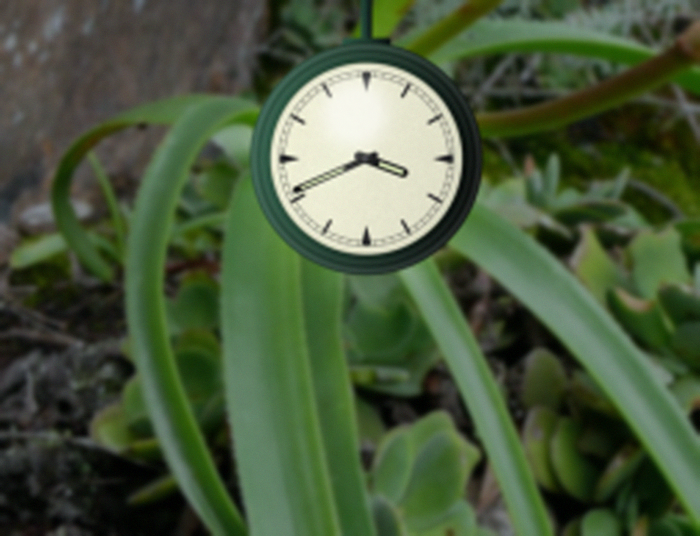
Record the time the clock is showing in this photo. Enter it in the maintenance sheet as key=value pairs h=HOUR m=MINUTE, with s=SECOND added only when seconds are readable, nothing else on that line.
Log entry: h=3 m=41
